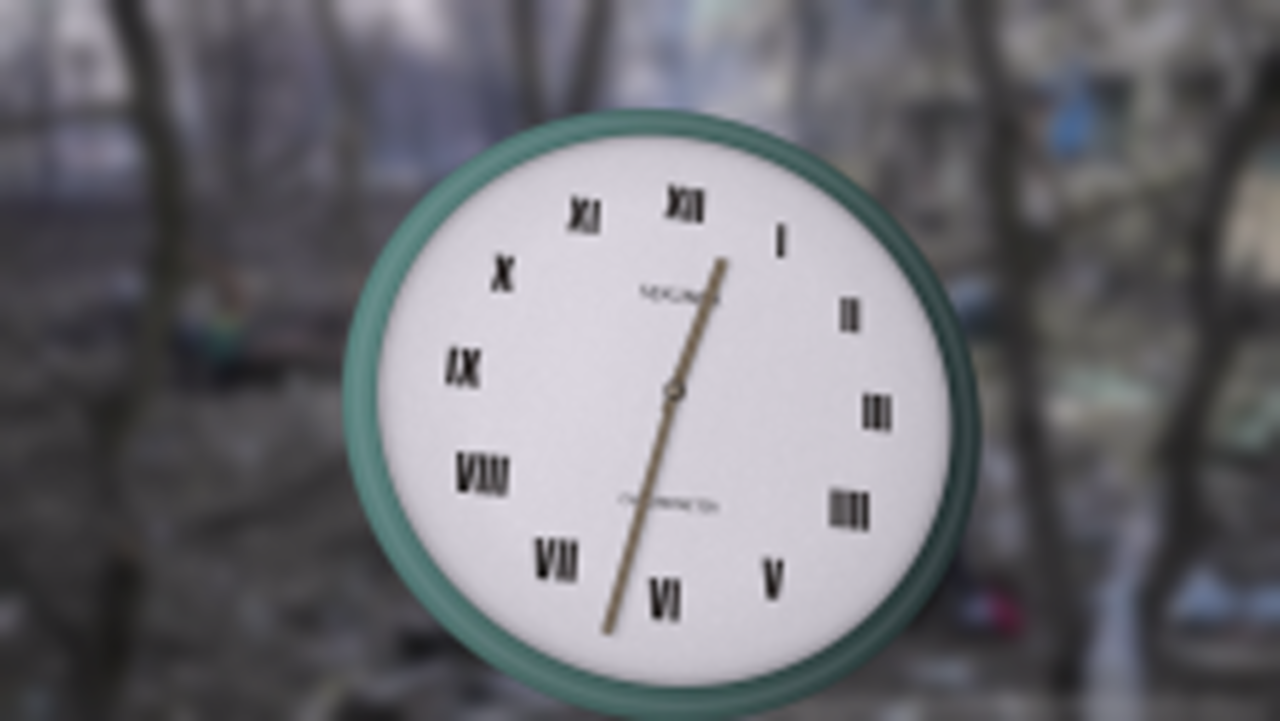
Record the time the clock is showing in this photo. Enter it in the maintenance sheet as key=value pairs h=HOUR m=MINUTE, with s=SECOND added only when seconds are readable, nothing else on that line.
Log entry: h=12 m=32
